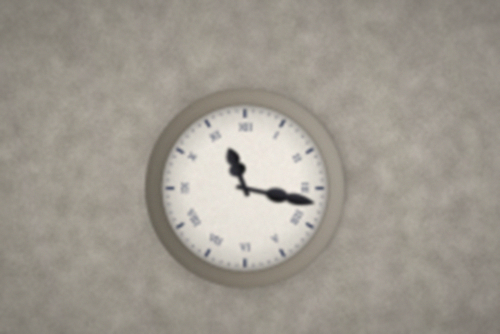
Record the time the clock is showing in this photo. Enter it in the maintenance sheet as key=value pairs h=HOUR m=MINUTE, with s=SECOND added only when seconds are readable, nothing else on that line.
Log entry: h=11 m=17
